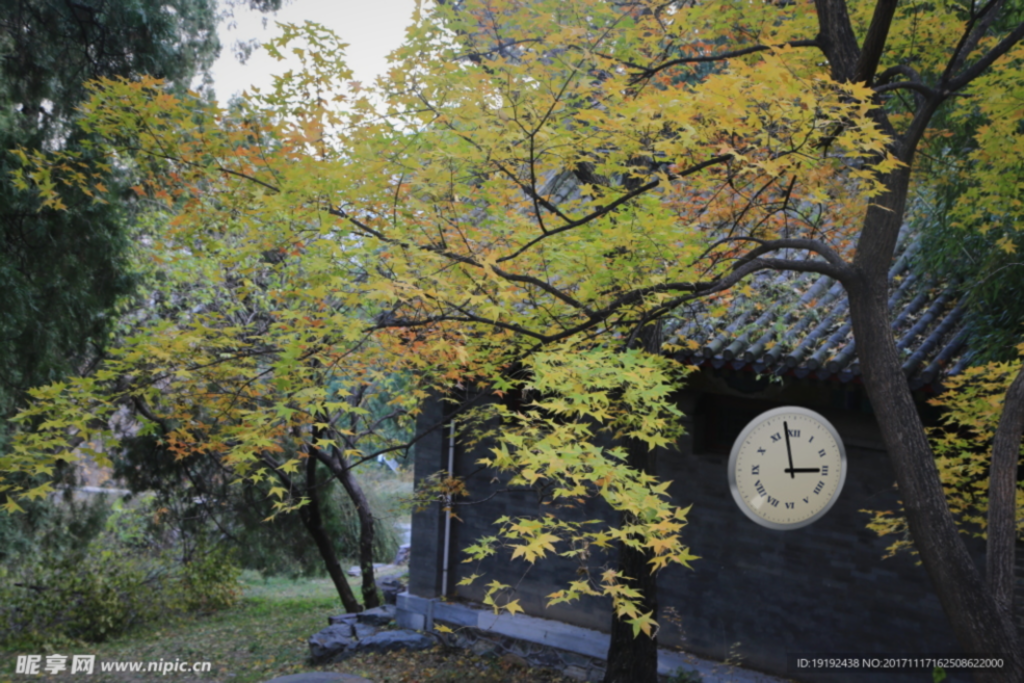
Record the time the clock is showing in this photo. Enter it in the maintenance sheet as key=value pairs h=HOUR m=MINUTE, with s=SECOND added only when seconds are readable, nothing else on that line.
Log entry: h=2 m=58
